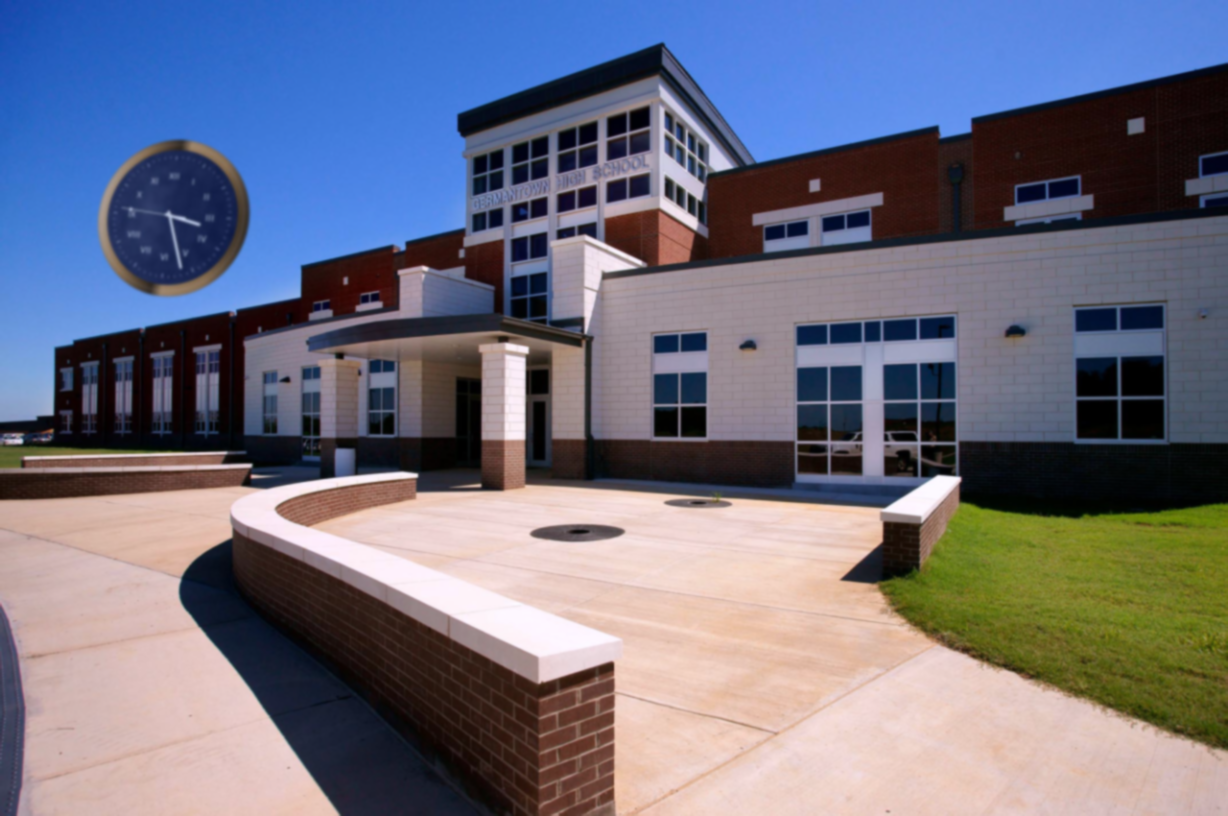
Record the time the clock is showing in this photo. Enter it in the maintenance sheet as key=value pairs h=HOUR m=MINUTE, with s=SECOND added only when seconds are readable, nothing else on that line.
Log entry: h=3 m=26 s=46
